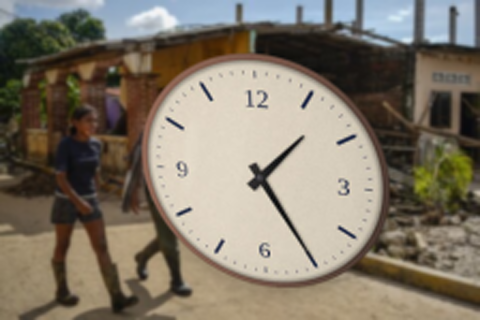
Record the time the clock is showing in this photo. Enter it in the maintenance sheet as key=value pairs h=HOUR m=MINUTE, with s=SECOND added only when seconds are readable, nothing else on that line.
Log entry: h=1 m=25
